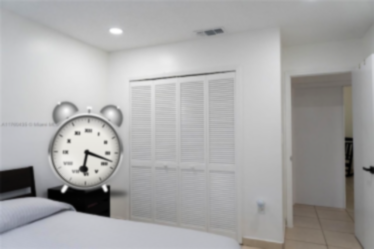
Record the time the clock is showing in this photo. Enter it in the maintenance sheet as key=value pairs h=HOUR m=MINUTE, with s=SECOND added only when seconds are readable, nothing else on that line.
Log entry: h=6 m=18
